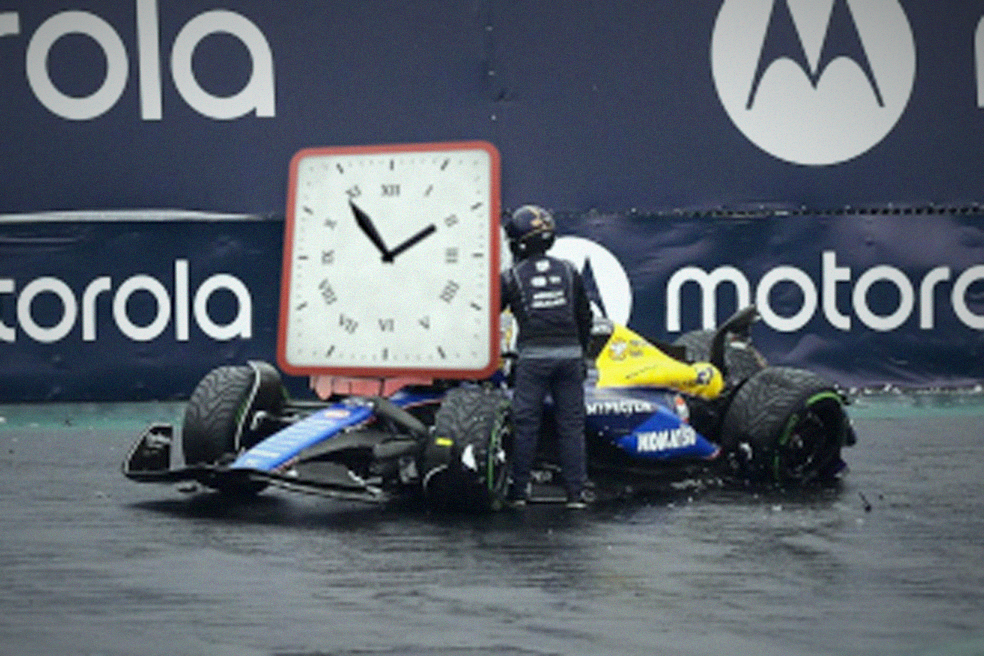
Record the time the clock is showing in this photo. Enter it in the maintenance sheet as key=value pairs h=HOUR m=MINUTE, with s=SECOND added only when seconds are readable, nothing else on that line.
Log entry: h=1 m=54
